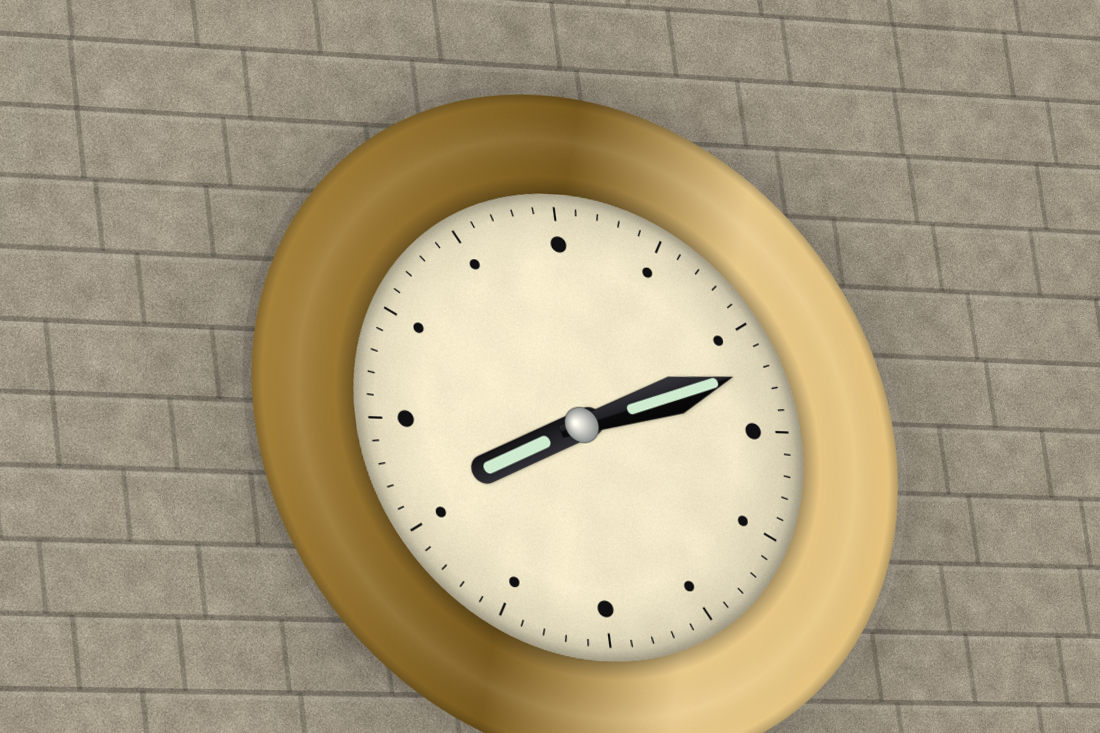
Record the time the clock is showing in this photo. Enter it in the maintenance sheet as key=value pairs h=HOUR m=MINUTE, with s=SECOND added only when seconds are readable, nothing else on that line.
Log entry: h=8 m=12
